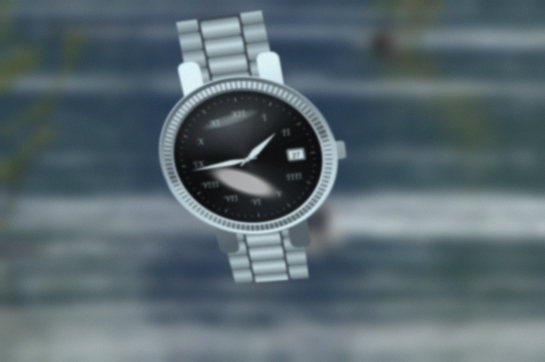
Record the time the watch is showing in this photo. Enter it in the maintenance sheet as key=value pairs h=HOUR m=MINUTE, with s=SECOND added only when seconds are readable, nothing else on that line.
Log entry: h=1 m=44
